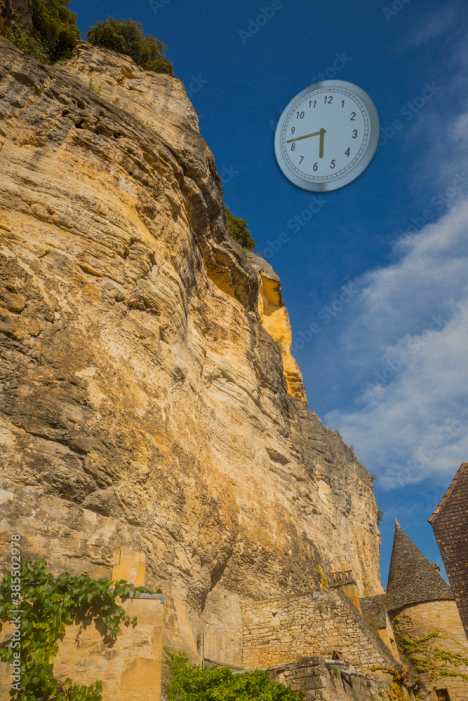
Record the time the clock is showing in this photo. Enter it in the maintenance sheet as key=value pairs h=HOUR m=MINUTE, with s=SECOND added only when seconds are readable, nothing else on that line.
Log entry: h=5 m=42
